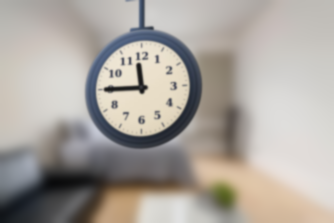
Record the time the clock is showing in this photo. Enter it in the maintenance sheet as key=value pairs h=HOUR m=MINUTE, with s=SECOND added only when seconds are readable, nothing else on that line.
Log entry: h=11 m=45
